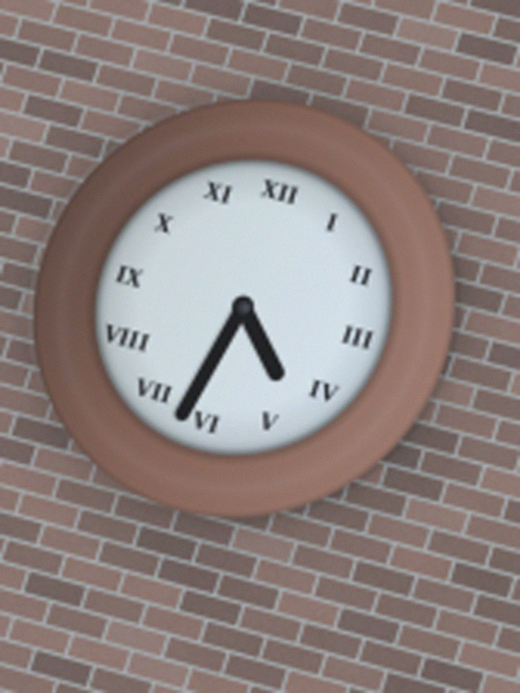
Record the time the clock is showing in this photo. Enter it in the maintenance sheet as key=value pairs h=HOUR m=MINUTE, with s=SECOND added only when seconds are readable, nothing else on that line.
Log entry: h=4 m=32
